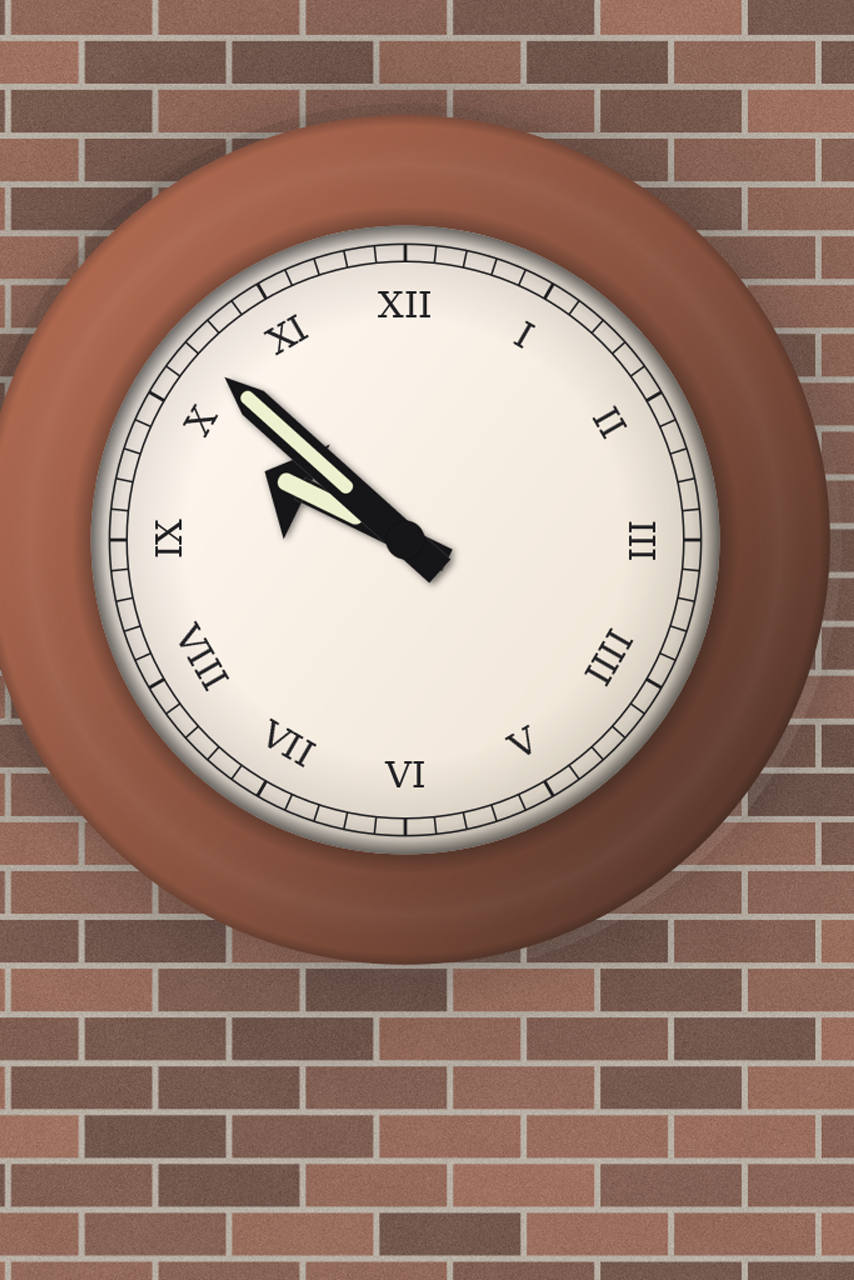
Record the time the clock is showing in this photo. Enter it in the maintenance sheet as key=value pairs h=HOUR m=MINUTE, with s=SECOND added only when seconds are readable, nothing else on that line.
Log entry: h=9 m=52
